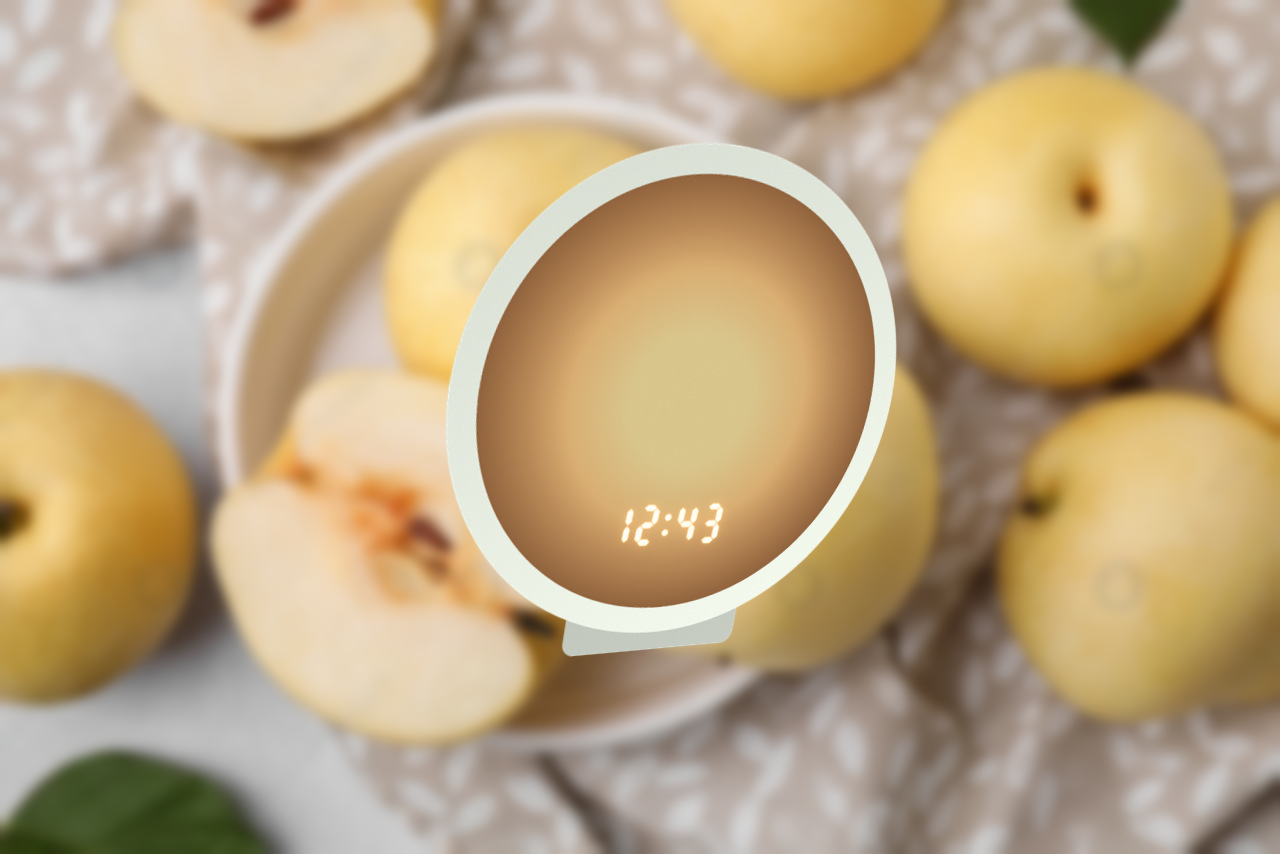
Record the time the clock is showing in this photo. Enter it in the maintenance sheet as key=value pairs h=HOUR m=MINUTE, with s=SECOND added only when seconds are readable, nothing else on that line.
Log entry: h=12 m=43
